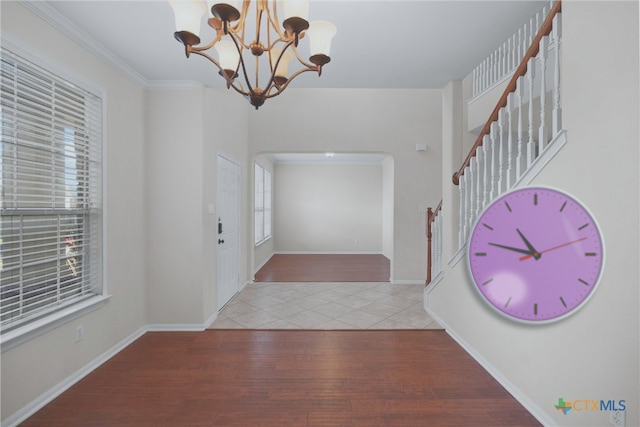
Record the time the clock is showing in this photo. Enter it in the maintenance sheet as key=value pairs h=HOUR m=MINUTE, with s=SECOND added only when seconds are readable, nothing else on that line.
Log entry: h=10 m=47 s=12
